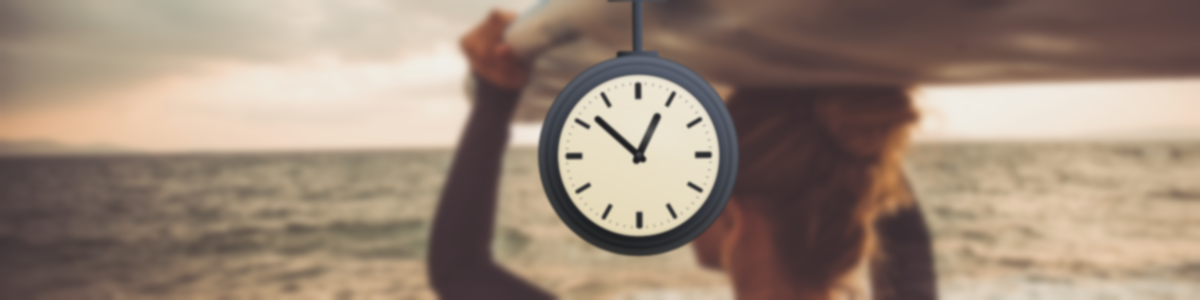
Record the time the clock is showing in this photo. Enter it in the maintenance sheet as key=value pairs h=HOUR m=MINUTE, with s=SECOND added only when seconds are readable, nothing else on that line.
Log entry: h=12 m=52
